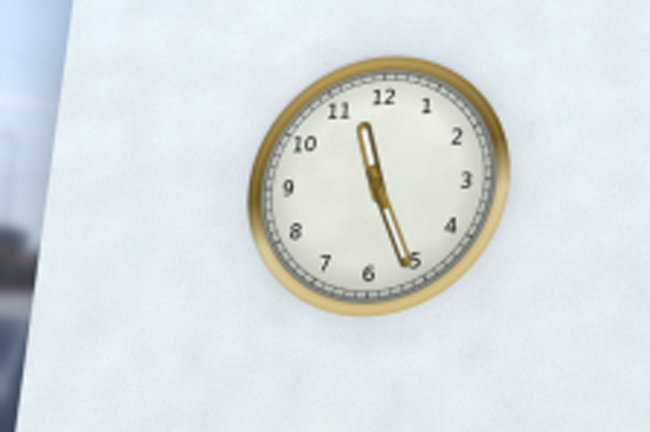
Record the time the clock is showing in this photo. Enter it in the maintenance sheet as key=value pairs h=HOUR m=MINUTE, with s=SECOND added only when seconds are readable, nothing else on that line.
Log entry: h=11 m=26
